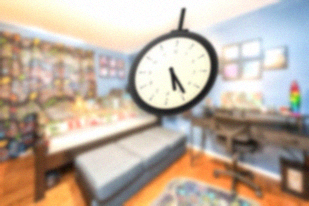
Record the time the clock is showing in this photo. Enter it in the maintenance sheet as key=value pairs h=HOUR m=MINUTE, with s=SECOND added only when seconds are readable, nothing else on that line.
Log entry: h=5 m=24
